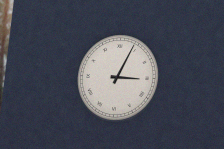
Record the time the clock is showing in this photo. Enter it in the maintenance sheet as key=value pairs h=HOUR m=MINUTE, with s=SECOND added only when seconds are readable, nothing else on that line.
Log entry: h=3 m=4
